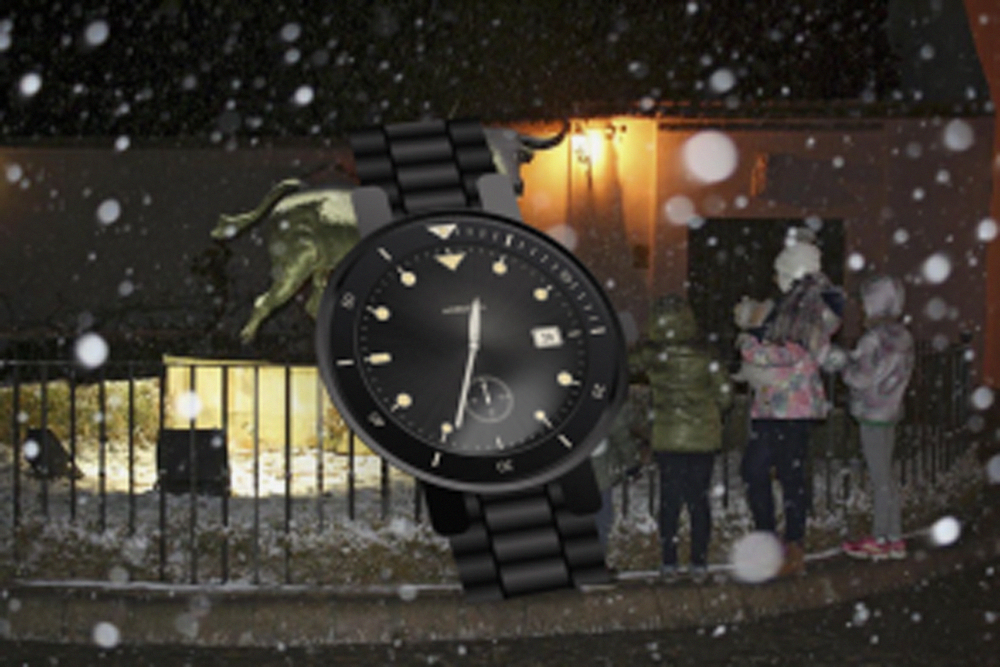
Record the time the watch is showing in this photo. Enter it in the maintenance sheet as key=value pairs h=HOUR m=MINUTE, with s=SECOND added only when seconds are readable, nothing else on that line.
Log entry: h=12 m=34
